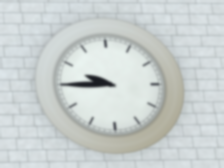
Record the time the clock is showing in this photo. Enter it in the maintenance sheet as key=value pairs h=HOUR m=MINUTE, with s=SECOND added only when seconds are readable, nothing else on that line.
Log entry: h=9 m=45
